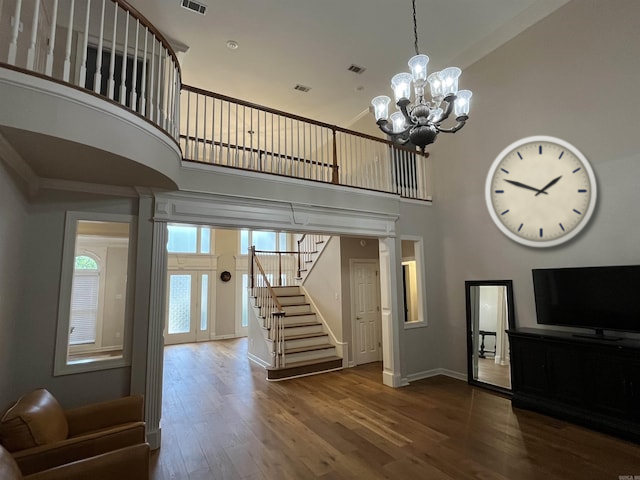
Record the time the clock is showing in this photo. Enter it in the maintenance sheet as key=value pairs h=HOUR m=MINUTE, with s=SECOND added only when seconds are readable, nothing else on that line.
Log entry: h=1 m=48
